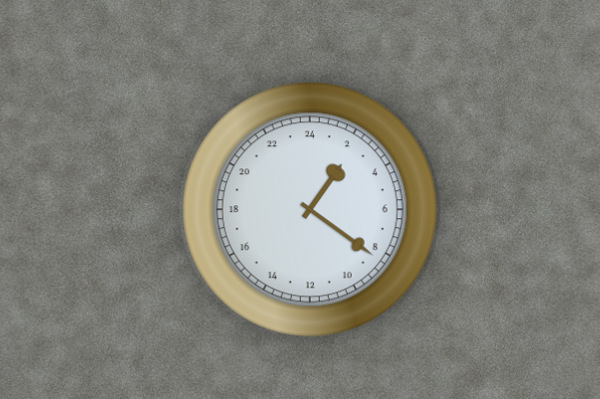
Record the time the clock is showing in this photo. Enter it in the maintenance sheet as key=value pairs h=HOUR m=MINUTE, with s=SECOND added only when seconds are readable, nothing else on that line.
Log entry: h=2 m=21
